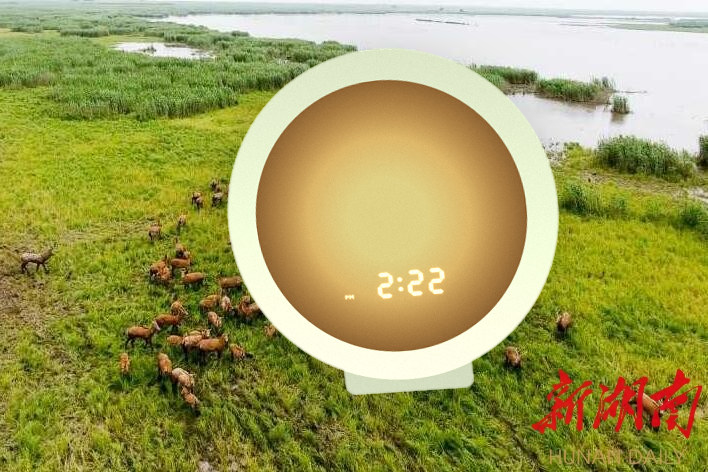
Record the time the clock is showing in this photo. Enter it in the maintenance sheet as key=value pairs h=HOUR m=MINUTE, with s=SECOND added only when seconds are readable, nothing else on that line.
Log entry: h=2 m=22
